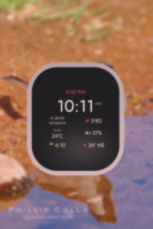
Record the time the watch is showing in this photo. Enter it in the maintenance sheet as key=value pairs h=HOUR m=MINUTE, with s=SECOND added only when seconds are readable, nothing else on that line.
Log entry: h=10 m=11
